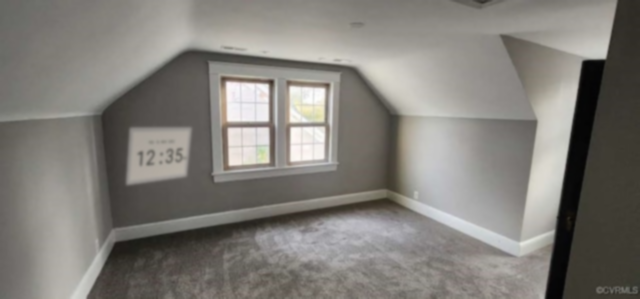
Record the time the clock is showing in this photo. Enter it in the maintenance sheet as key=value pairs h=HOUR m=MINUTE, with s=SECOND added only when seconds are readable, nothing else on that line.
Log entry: h=12 m=35
